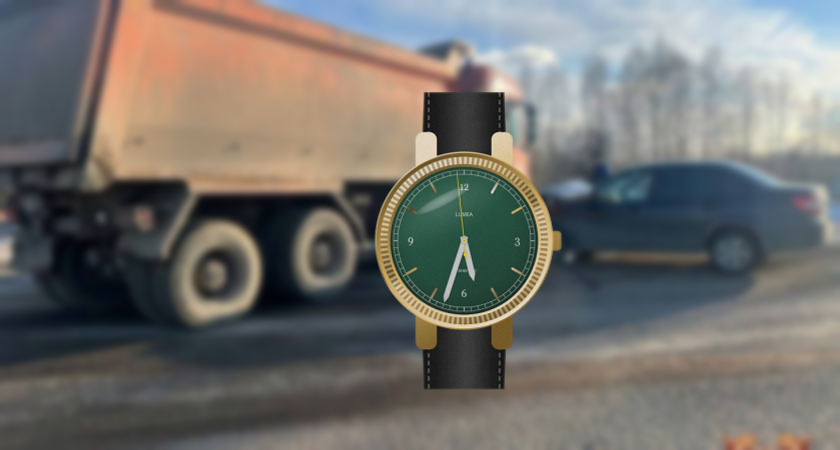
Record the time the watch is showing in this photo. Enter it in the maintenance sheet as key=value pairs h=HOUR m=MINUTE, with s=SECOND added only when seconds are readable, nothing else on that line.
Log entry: h=5 m=32 s=59
